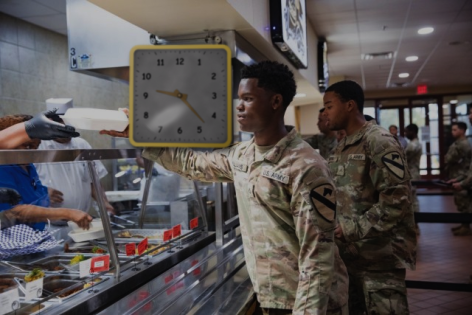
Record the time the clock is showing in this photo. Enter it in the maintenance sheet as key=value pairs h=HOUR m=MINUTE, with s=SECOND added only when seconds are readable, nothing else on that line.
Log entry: h=9 m=23
